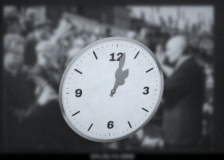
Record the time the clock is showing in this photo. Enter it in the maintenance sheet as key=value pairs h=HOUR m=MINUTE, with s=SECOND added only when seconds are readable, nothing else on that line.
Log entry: h=1 m=2
